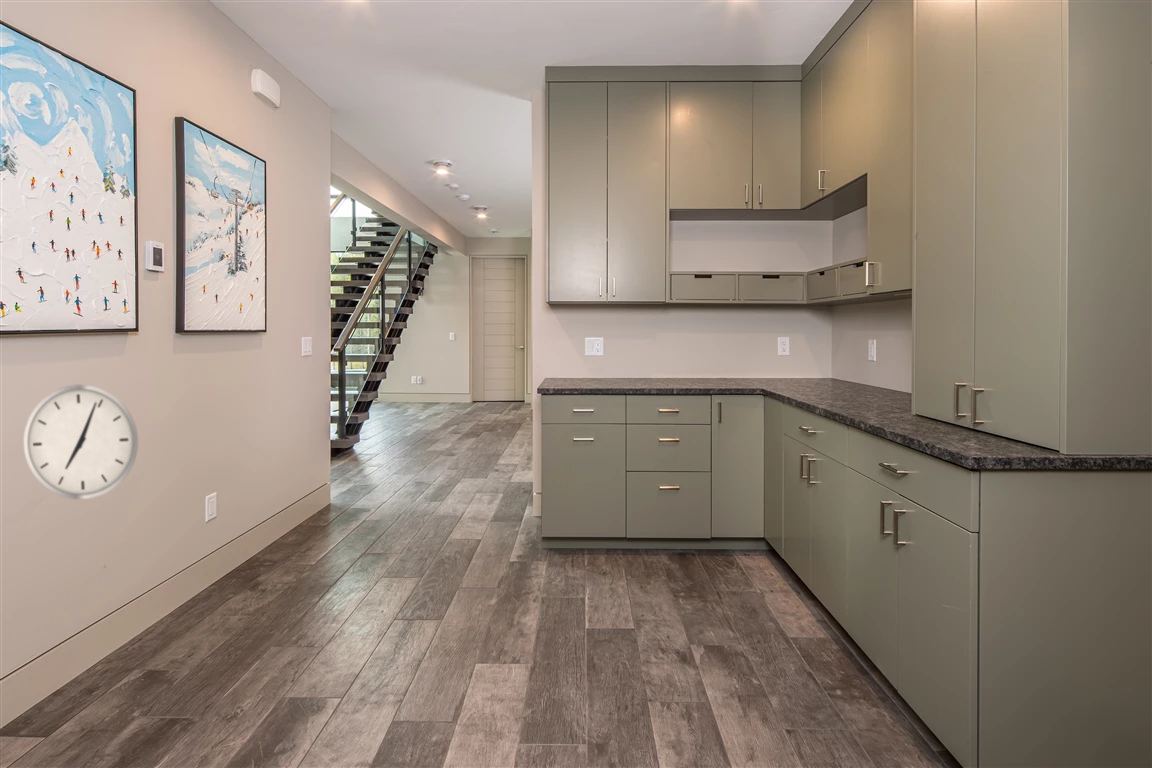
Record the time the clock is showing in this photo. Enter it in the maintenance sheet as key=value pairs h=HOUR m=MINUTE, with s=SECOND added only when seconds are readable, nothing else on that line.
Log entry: h=7 m=4
